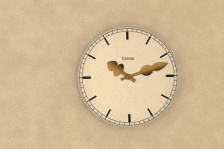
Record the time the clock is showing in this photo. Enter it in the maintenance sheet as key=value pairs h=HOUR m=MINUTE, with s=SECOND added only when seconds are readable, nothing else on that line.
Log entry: h=10 m=12
